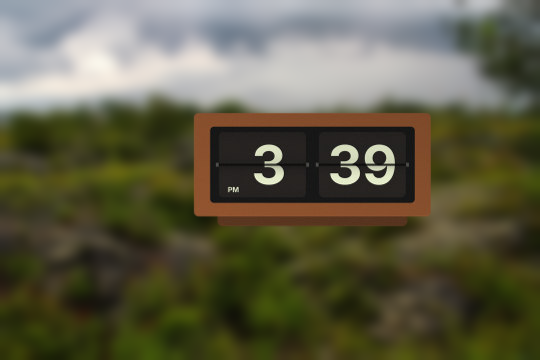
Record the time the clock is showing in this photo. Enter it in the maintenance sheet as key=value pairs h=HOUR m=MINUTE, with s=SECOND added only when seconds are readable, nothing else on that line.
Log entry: h=3 m=39
